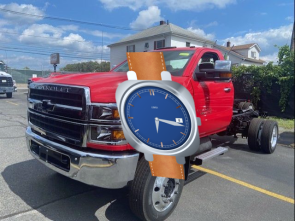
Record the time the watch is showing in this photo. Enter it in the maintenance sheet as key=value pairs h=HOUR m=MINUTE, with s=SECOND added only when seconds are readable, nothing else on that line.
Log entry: h=6 m=17
